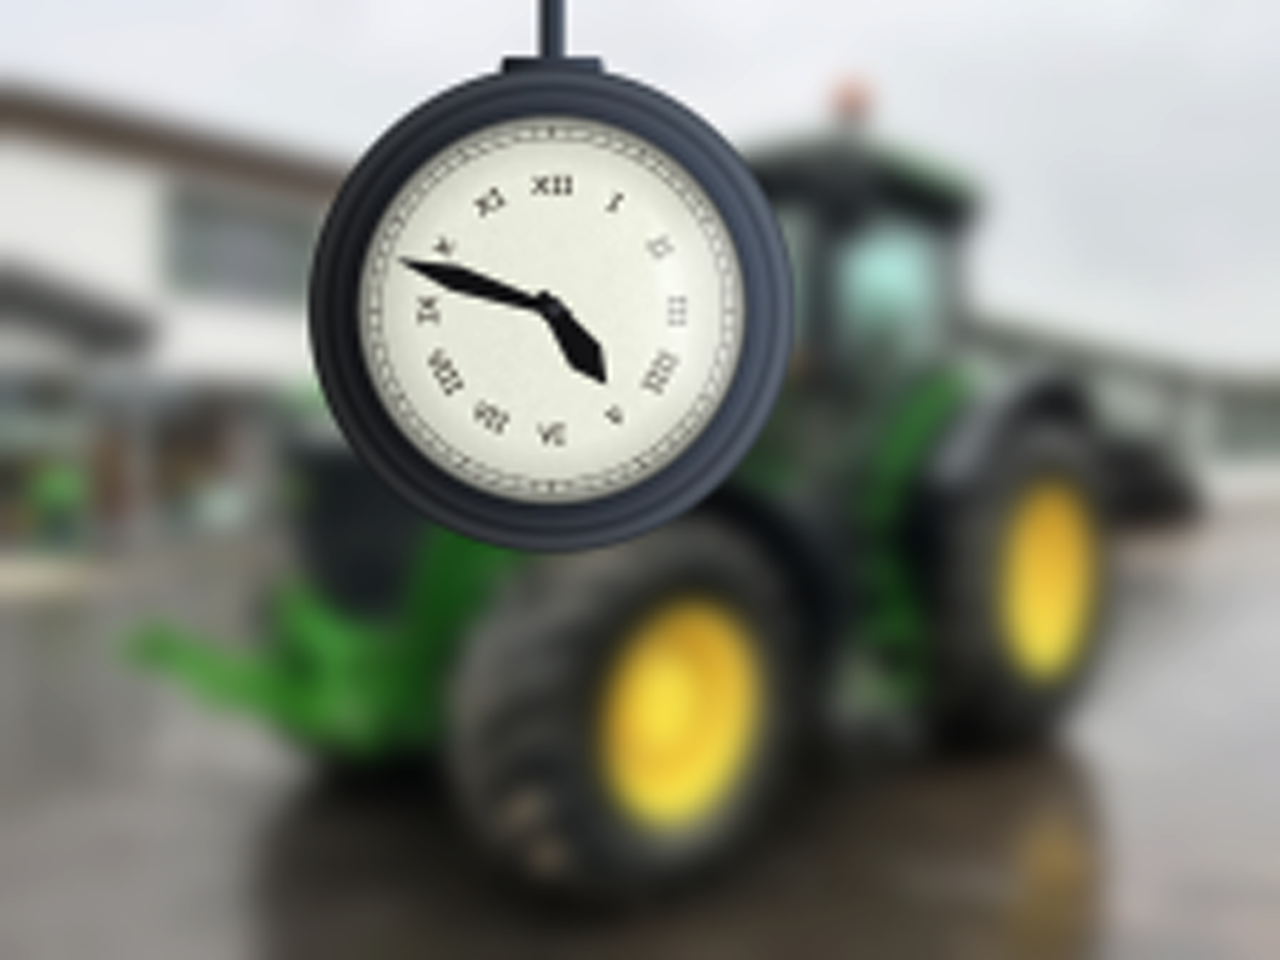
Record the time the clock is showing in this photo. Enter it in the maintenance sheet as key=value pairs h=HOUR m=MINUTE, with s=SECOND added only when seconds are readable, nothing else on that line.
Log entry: h=4 m=48
